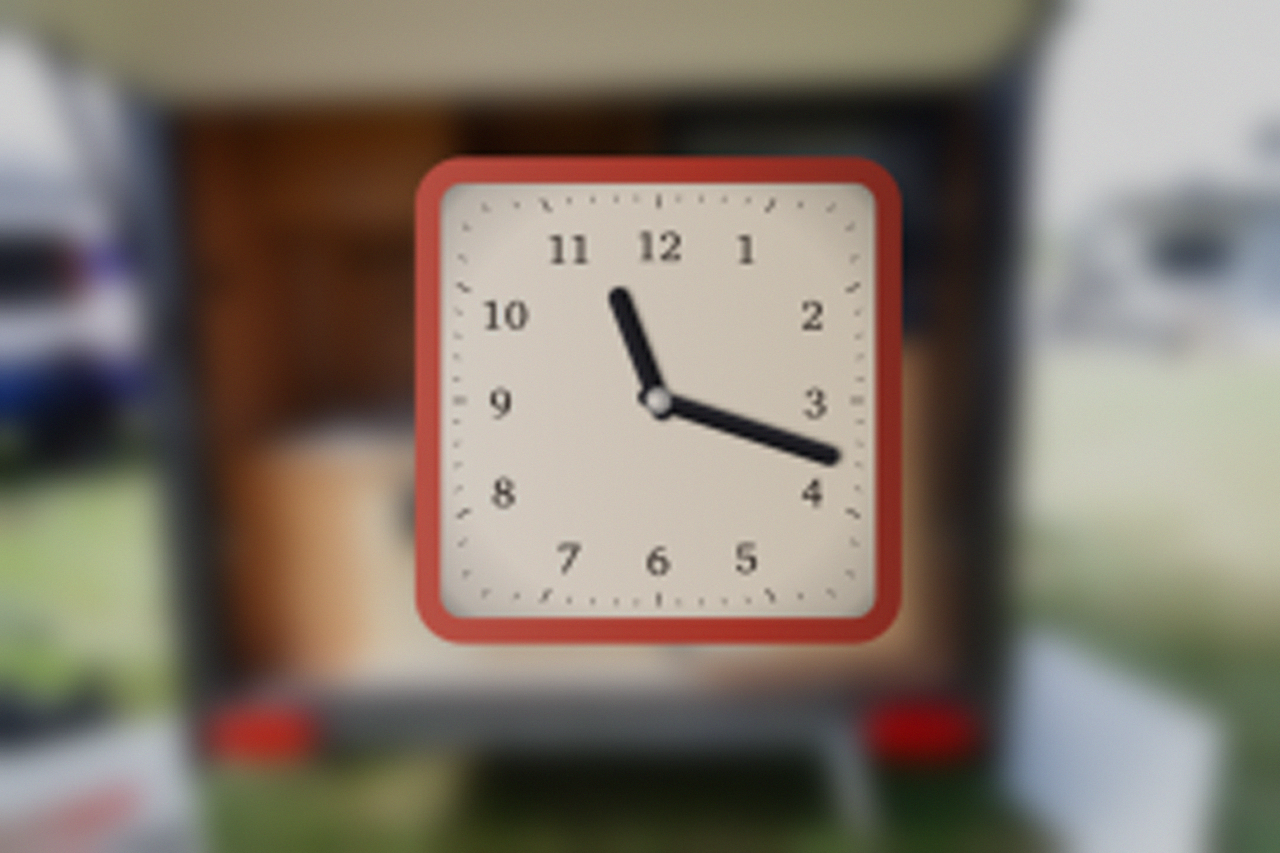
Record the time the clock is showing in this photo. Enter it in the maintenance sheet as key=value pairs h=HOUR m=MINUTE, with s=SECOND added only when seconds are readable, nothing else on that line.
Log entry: h=11 m=18
